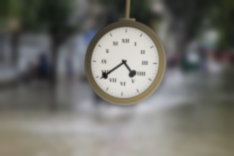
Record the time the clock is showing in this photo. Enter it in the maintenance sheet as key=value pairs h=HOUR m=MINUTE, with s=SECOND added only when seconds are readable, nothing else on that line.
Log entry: h=4 m=39
